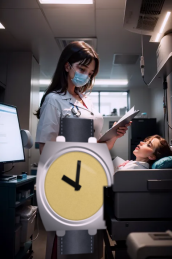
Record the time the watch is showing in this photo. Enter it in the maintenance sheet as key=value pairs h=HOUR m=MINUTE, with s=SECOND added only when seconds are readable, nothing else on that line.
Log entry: h=10 m=1
